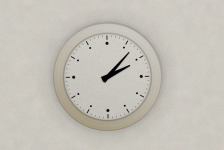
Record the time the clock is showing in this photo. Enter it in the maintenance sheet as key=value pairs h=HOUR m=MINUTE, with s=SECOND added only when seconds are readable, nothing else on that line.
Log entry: h=2 m=7
